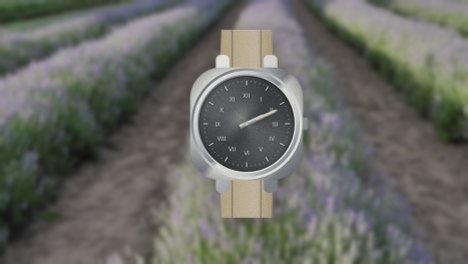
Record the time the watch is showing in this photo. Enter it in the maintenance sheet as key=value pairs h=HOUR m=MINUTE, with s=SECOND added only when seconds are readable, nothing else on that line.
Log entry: h=2 m=11
